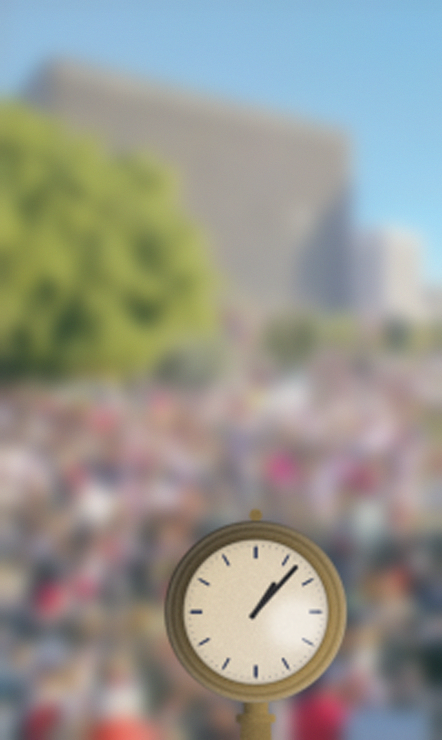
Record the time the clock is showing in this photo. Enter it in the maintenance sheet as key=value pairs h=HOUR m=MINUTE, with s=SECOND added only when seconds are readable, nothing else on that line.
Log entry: h=1 m=7
